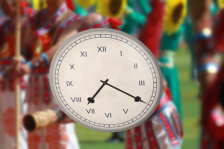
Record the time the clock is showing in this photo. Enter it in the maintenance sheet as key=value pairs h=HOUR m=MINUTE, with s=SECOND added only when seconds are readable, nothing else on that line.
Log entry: h=7 m=20
